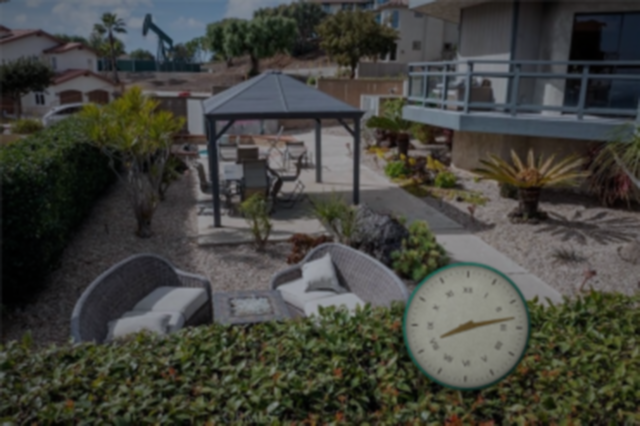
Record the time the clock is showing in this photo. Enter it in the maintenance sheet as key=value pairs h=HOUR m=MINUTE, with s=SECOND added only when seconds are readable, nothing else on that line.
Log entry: h=8 m=13
